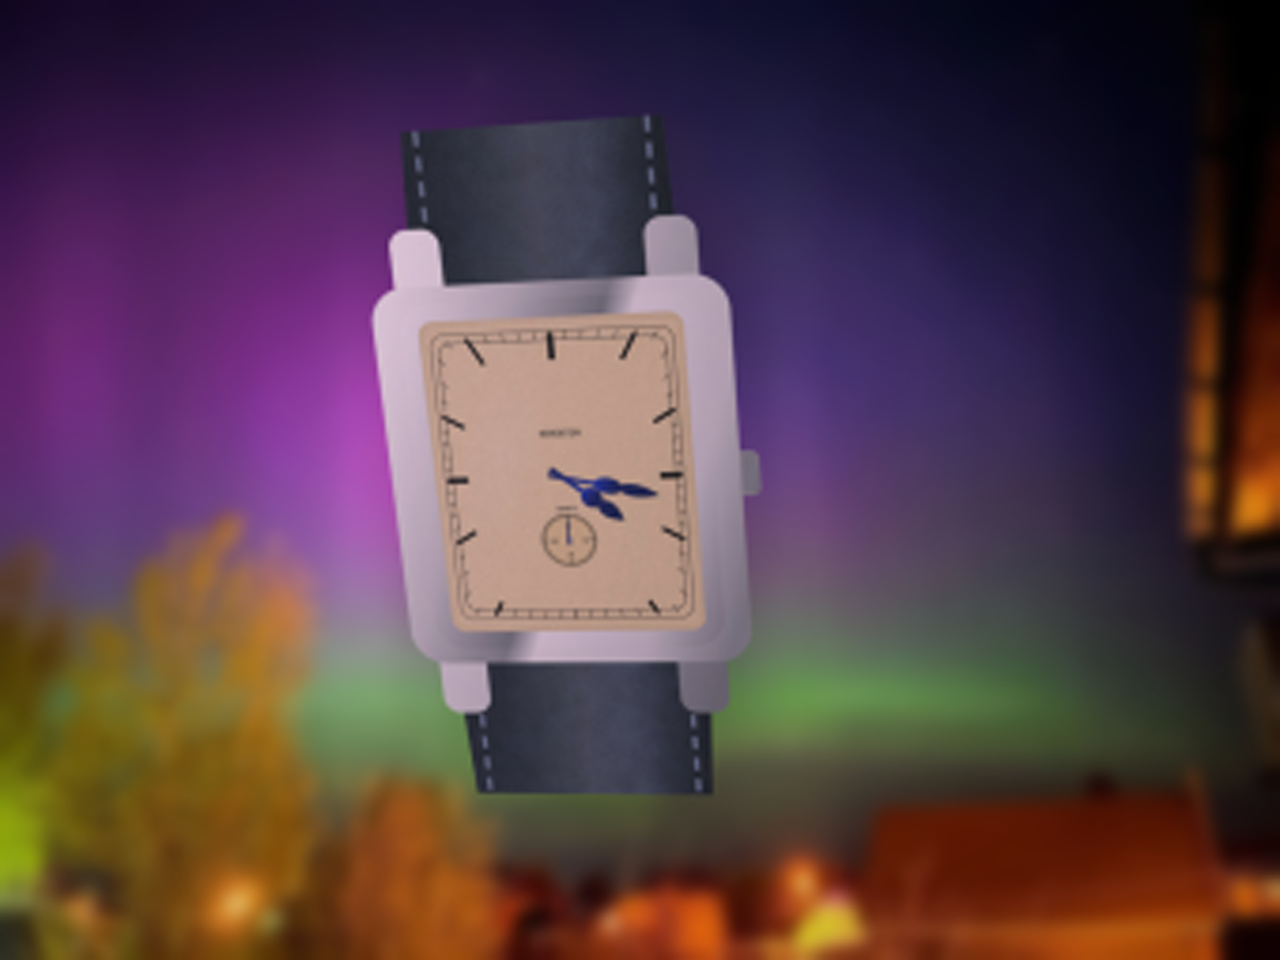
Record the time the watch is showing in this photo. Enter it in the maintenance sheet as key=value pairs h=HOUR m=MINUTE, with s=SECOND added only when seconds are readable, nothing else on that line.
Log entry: h=4 m=17
